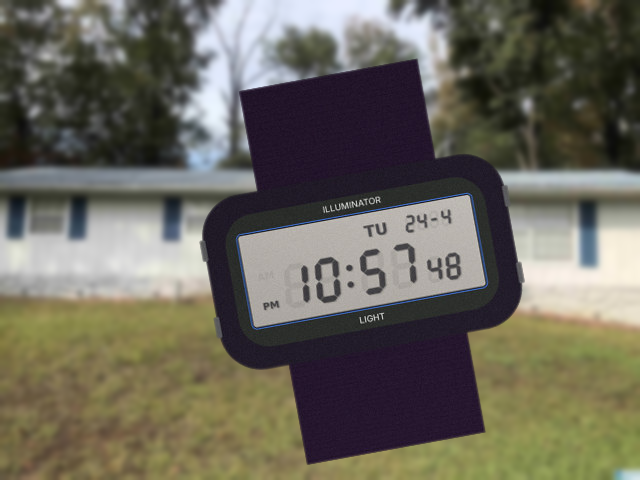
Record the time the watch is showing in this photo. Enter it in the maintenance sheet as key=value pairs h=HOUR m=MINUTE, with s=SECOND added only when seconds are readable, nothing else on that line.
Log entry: h=10 m=57 s=48
